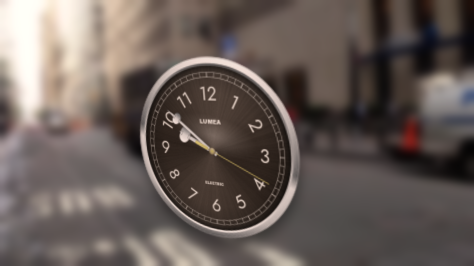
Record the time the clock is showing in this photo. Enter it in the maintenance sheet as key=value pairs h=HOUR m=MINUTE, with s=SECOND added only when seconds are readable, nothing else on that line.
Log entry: h=9 m=51 s=19
